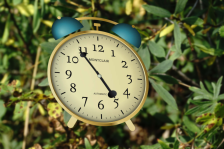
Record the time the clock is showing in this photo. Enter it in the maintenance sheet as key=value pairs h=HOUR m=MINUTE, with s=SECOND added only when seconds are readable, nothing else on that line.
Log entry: h=4 m=54
